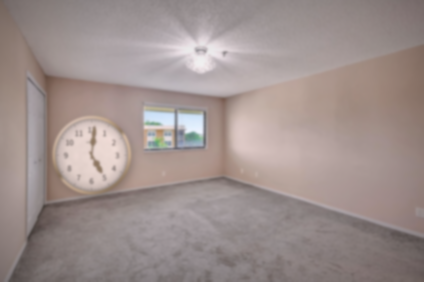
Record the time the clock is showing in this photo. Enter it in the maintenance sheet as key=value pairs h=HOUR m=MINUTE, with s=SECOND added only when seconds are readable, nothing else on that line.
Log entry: h=5 m=1
